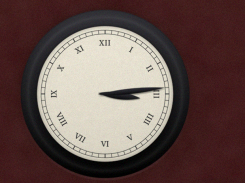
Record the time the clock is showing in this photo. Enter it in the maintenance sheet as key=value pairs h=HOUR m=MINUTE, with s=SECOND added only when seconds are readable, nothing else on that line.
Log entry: h=3 m=14
